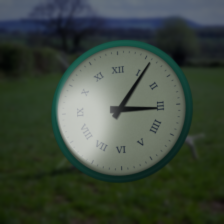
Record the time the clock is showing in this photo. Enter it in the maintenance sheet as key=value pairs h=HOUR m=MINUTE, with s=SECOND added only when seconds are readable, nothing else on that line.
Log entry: h=3 m=6
